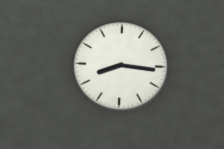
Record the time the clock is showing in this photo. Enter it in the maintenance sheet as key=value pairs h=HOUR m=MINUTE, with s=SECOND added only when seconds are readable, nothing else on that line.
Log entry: h=8 m=16
